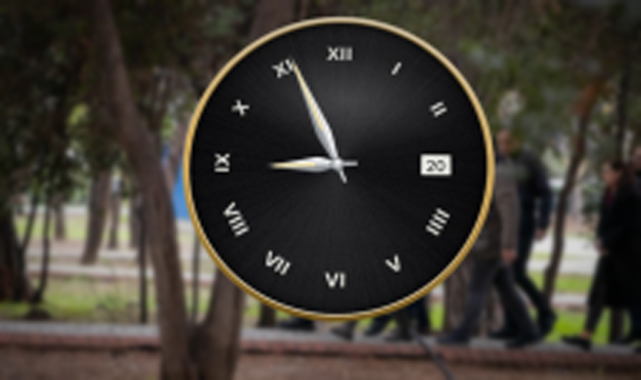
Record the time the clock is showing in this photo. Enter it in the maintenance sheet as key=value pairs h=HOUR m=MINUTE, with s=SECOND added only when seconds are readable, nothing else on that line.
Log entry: h=8 m=56
